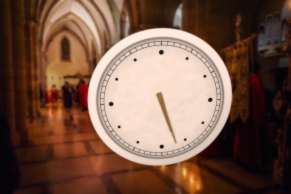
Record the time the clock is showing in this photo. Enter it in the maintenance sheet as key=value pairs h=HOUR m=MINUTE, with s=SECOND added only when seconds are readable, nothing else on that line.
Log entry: h=5 m=27
